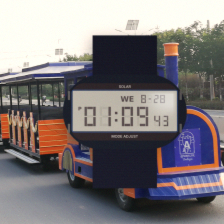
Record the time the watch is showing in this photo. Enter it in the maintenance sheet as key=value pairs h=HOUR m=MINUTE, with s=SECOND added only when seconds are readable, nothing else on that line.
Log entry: h=1 m=9 s=43
